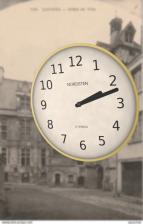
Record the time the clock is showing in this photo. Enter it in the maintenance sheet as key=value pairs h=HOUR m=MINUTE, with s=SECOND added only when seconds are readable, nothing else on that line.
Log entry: h=2 m=12
